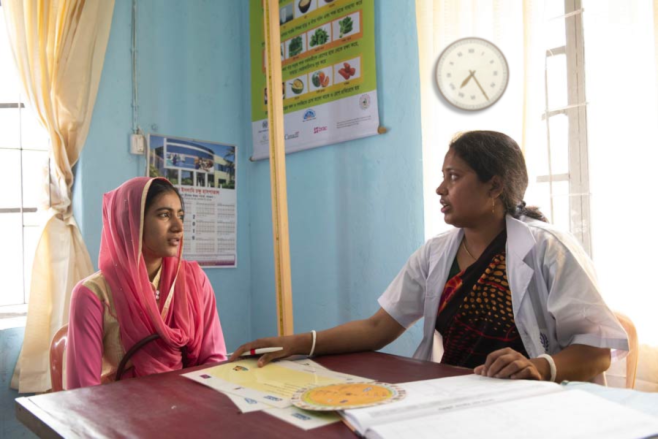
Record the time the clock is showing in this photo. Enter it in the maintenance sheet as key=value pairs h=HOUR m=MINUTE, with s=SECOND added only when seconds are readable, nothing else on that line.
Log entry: h=7 m=25
